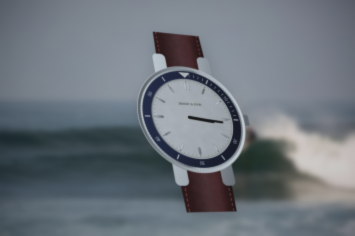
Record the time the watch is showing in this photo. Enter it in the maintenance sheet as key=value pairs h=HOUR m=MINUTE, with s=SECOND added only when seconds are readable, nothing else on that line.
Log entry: h=3 m=16
